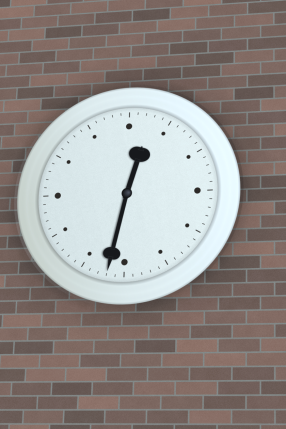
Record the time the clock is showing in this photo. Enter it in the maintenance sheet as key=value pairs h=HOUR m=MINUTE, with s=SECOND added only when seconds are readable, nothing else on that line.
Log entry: h=12 m=32
